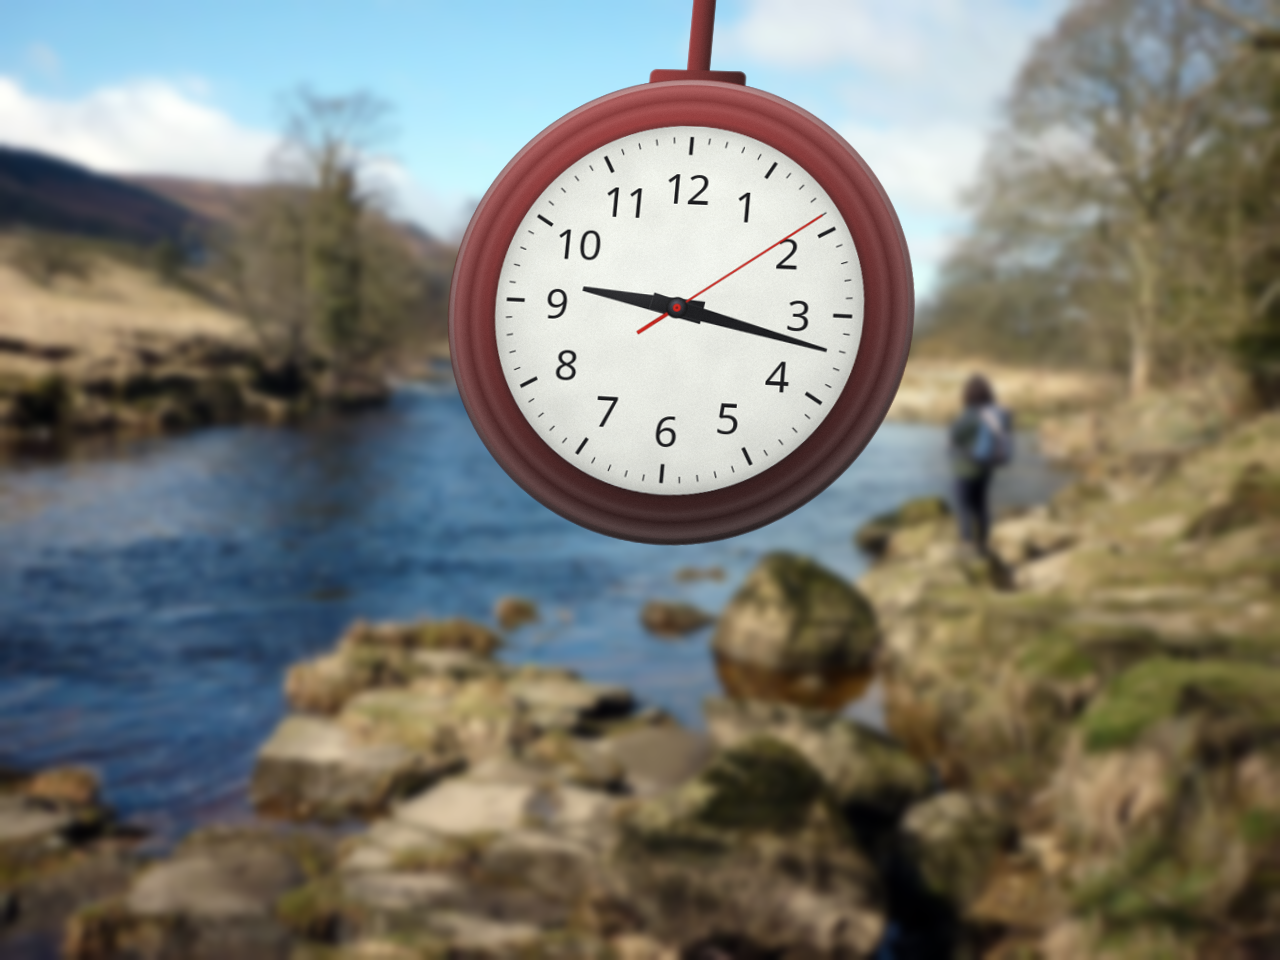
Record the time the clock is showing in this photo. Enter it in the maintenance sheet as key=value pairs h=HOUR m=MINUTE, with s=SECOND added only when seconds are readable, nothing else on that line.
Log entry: h=9 m=17 s=9
